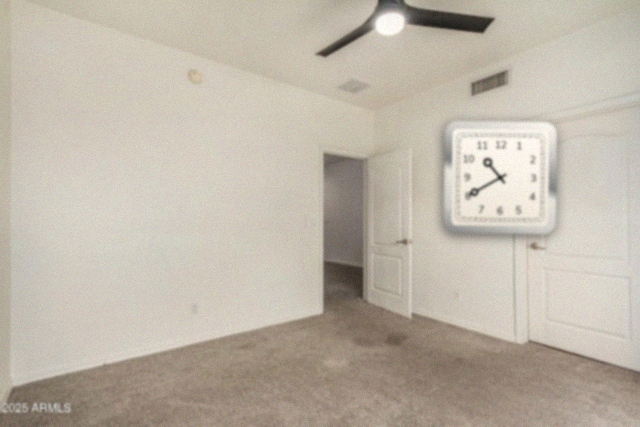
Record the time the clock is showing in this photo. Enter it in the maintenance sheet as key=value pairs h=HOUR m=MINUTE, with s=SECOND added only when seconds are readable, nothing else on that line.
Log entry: h=10 m=40
